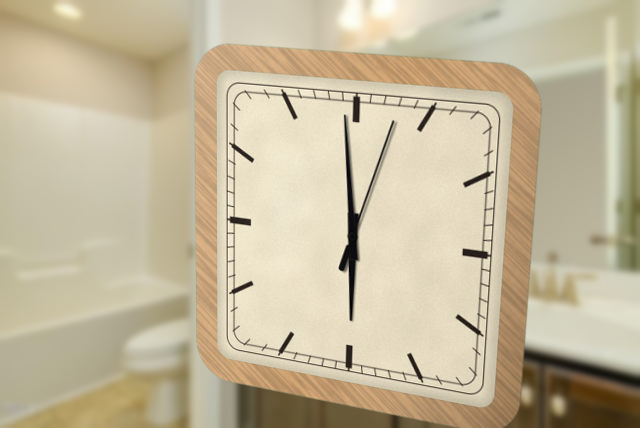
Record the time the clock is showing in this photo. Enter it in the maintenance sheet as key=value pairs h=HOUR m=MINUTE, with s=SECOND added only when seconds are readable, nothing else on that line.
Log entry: h=5 m=59 s=3
